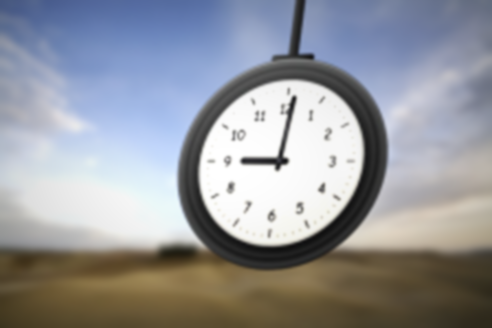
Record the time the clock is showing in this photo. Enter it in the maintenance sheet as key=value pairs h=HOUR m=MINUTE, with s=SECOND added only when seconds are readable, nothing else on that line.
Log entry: h=9 m=1
